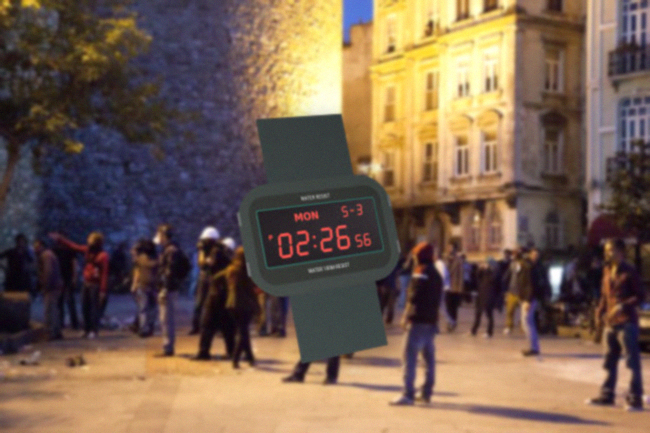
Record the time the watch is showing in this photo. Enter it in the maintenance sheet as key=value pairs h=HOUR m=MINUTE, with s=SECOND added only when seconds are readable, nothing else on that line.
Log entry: h=2 m=26 s=56
